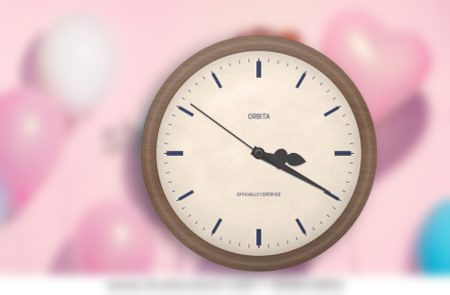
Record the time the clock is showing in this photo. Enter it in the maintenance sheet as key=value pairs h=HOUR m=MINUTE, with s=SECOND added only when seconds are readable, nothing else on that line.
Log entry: h=3 m=19 s=51
